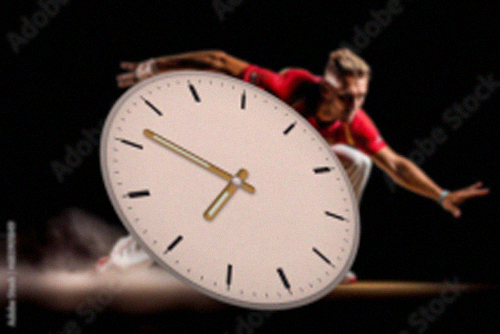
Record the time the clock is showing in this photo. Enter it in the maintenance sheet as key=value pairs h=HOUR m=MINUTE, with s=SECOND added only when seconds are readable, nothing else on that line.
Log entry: h=7 m=52
